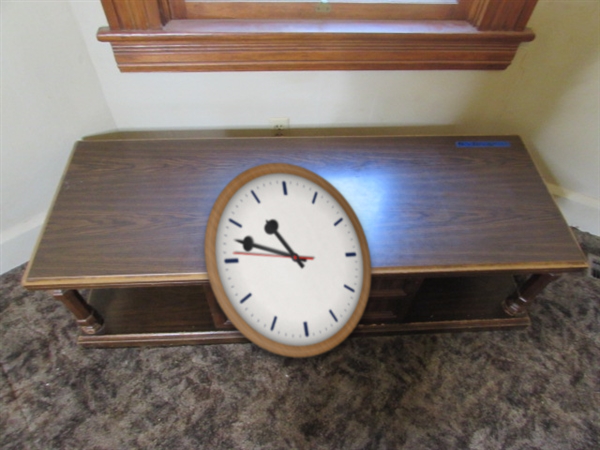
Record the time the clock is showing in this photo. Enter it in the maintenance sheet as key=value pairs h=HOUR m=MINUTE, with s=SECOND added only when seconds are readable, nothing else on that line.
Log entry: h=10 m=47 s=46
